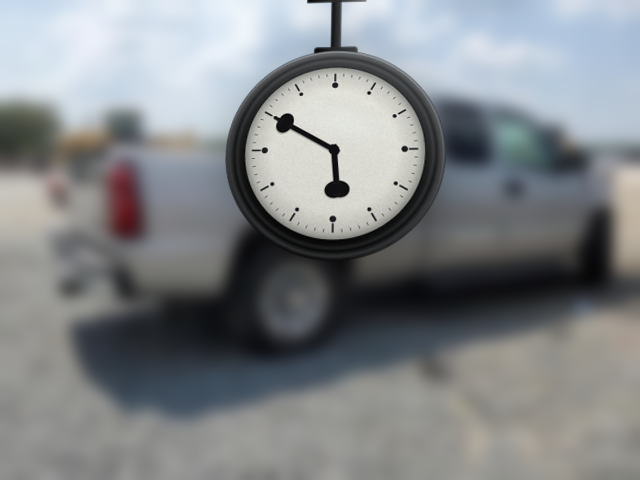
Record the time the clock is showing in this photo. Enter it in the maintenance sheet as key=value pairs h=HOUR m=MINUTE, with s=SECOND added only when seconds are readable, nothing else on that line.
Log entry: h=5 m=50
